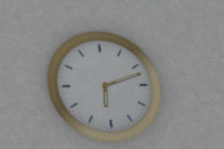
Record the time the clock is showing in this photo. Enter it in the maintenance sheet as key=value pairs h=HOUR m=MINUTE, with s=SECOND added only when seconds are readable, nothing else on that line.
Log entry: h=6 m=12
